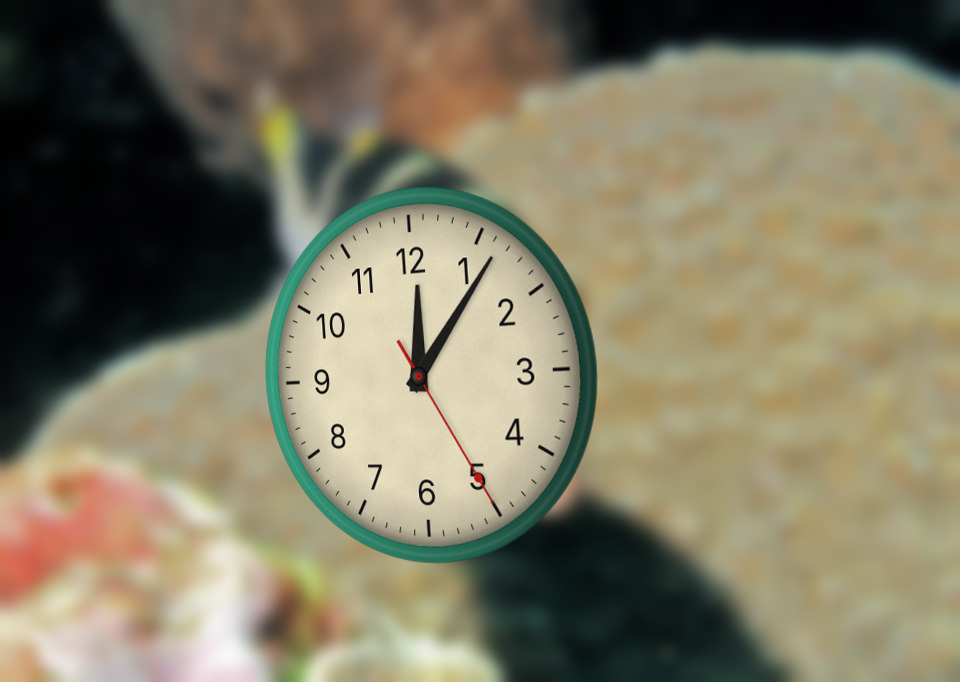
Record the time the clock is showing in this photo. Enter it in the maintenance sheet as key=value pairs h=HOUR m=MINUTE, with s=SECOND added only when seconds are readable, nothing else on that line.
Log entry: h=12 m=6 s=25
